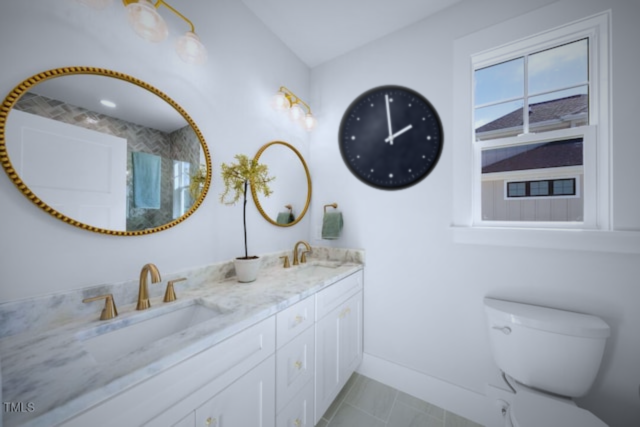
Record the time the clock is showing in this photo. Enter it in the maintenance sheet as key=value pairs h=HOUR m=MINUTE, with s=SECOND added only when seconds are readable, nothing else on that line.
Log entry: h=1 m=59
